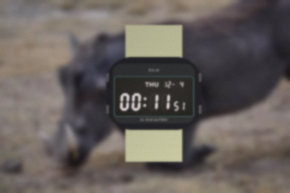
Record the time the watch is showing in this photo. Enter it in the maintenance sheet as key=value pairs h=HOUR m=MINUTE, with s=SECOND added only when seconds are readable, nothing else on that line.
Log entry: h=0 m=11
